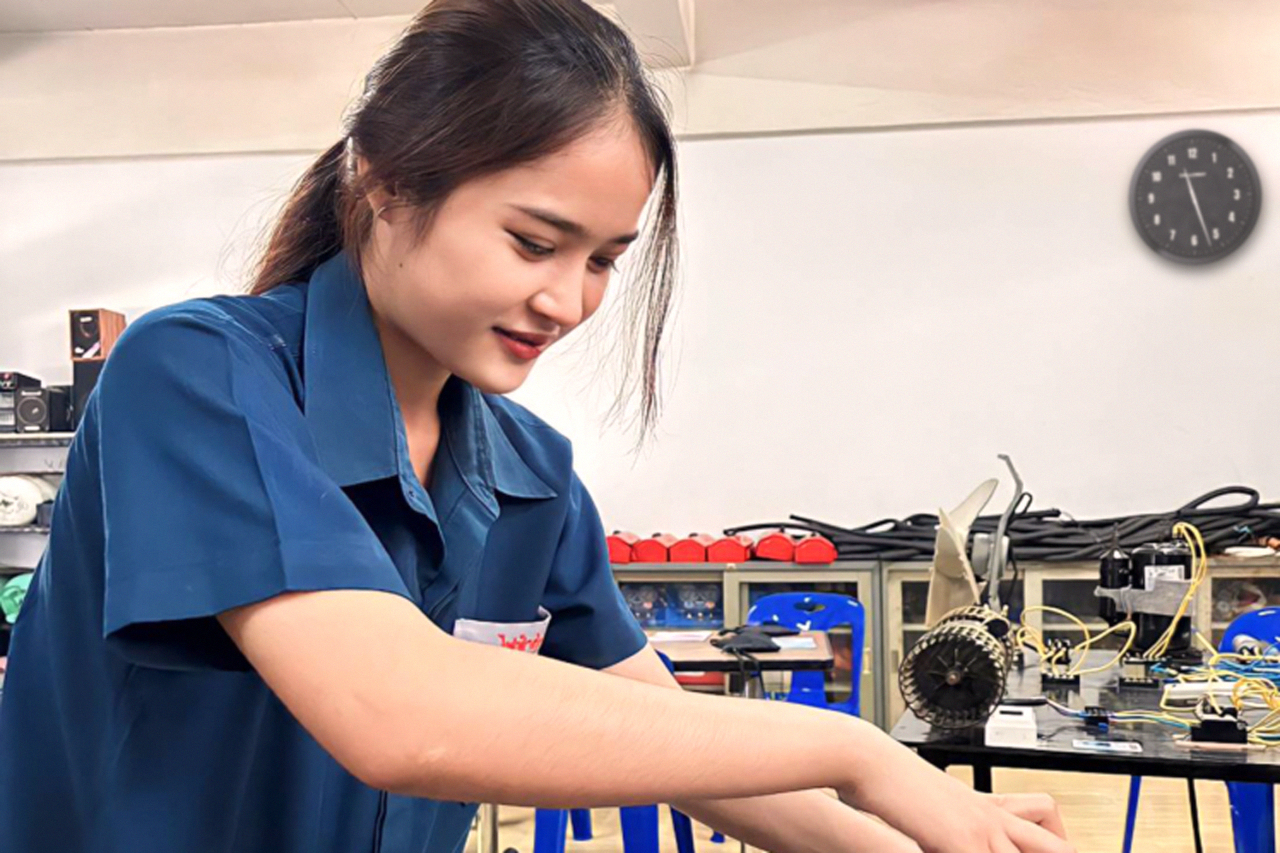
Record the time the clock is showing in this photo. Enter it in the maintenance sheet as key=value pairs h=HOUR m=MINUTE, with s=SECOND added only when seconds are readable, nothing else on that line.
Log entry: h=11 m=27
